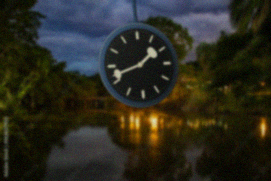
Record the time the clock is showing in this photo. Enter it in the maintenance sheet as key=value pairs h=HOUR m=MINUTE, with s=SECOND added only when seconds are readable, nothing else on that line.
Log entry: h=1 m=42
